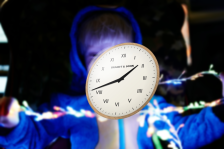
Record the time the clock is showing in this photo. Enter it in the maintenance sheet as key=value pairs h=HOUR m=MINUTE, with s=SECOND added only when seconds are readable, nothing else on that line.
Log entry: h=1 m=42
